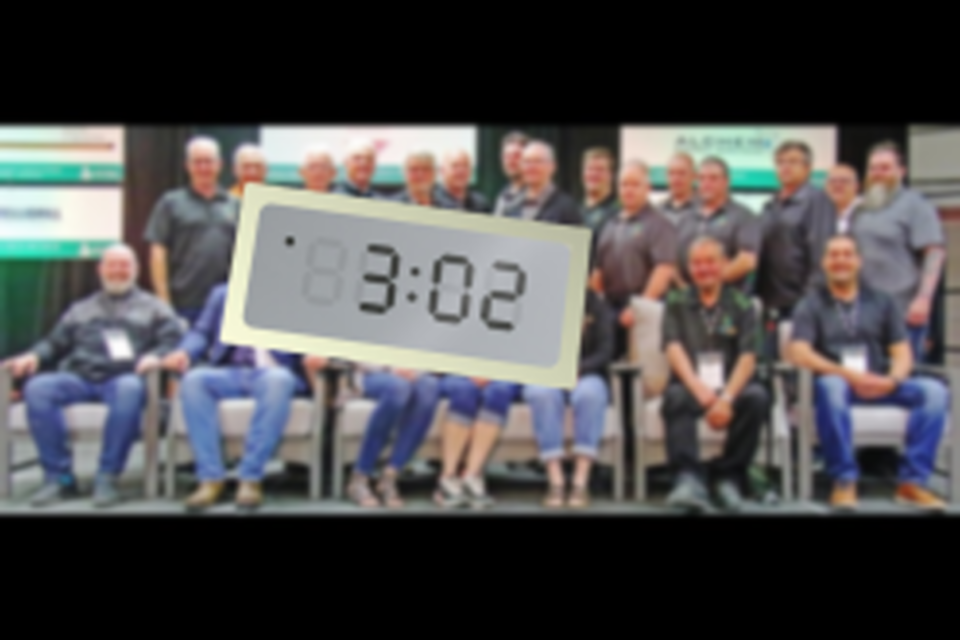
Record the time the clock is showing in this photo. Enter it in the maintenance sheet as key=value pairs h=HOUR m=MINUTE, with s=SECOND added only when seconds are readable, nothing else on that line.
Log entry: h=3 m=2
